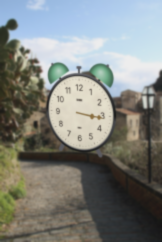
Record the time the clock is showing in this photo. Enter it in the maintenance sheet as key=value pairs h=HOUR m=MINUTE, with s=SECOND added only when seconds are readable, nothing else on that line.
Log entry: h=3 m=16
